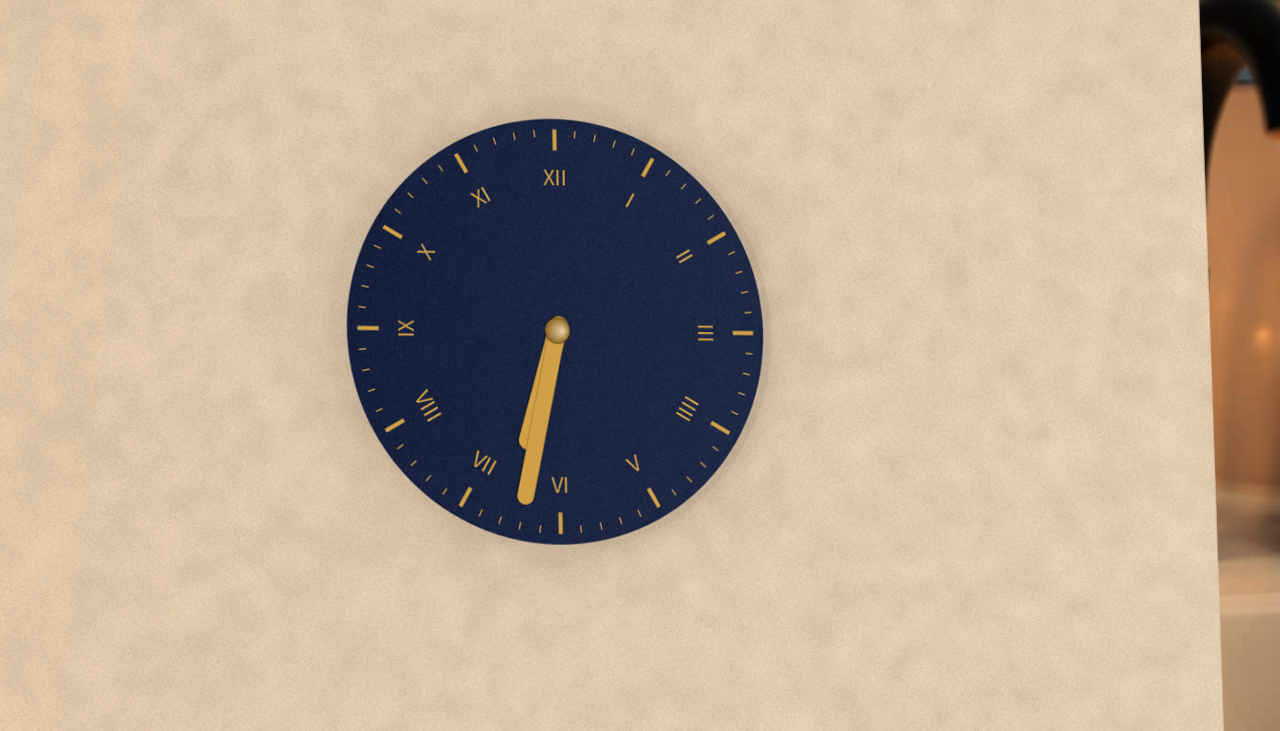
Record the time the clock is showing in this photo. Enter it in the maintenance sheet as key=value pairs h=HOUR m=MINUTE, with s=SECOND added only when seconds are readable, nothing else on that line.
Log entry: h=6 m=32
